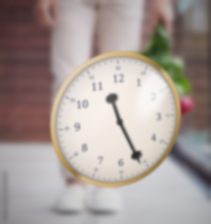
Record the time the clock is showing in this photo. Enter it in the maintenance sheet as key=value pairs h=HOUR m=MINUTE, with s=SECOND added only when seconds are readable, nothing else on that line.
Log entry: h=11 m=26
